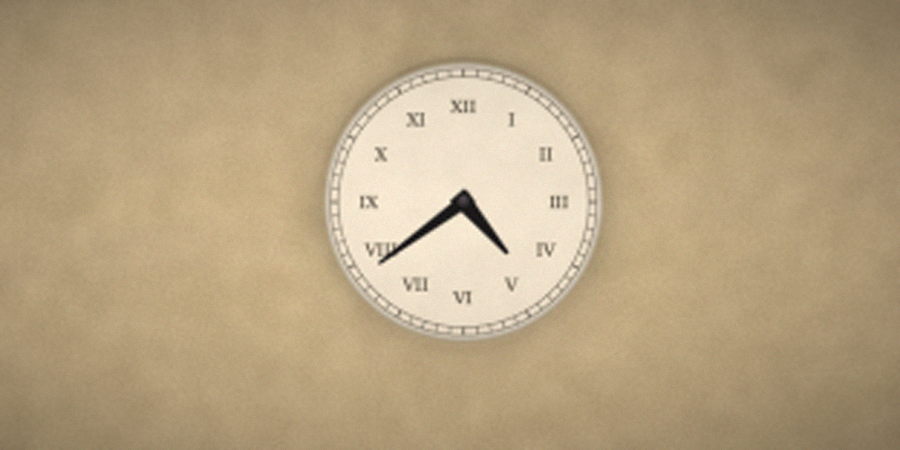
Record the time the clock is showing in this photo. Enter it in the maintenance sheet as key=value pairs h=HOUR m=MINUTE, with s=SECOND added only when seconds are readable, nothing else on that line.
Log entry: h=4 m=39
